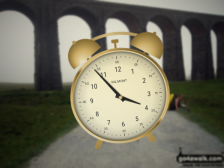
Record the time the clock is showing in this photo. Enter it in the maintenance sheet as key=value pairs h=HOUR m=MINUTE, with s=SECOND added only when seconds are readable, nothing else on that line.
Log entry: h=3 m=54
